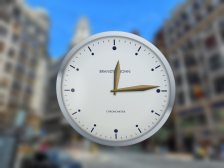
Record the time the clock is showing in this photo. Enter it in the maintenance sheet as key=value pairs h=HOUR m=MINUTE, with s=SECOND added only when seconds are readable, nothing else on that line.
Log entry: h=12 m=14
